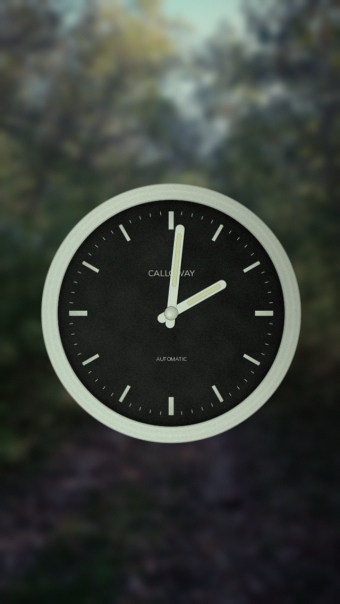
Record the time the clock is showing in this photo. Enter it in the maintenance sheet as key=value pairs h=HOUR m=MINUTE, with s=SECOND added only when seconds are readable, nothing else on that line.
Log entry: h=2 m=1
